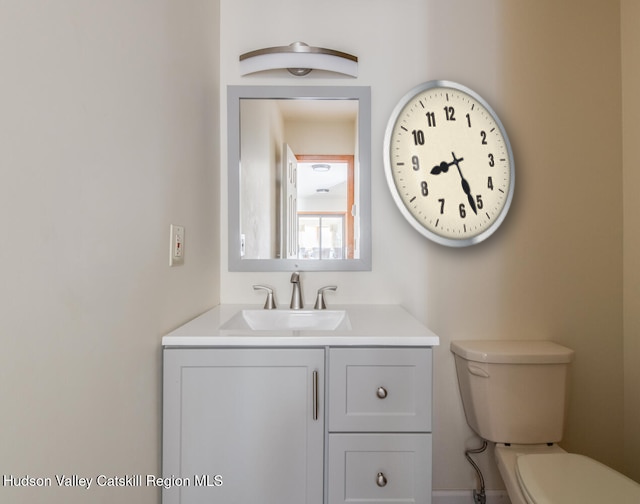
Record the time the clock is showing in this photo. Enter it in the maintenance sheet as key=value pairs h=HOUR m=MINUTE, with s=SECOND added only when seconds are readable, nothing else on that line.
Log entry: h=8 m=27
